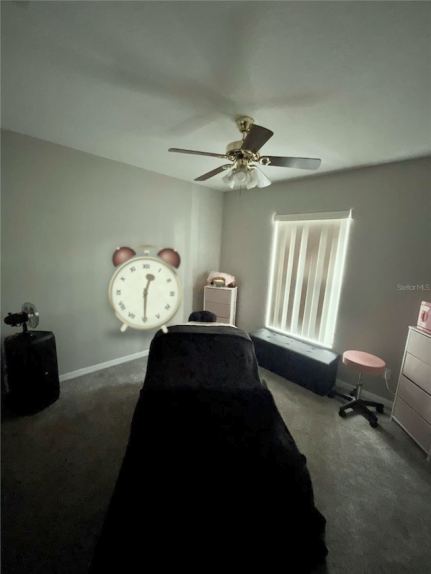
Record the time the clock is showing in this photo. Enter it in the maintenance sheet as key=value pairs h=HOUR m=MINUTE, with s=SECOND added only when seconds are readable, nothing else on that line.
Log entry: h=12 m=30
